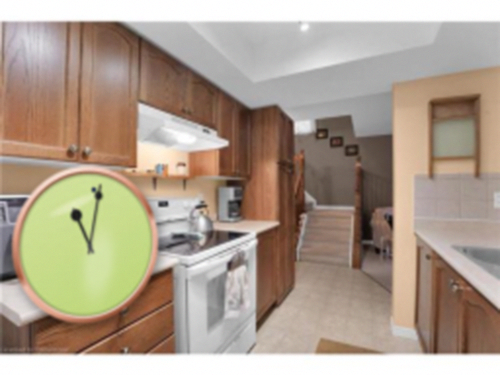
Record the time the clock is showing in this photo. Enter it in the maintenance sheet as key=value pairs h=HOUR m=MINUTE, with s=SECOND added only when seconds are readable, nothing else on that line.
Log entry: h=11 m=1
